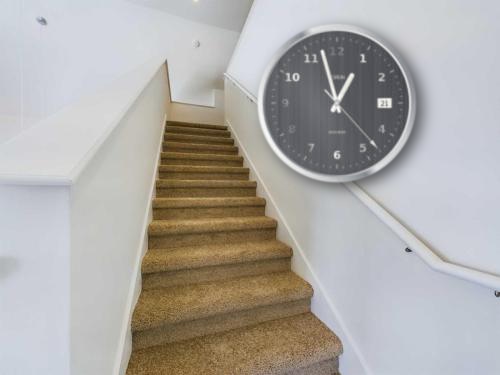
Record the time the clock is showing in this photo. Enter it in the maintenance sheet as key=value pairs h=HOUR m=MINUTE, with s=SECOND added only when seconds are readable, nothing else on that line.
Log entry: h=12 m=57 s=23
